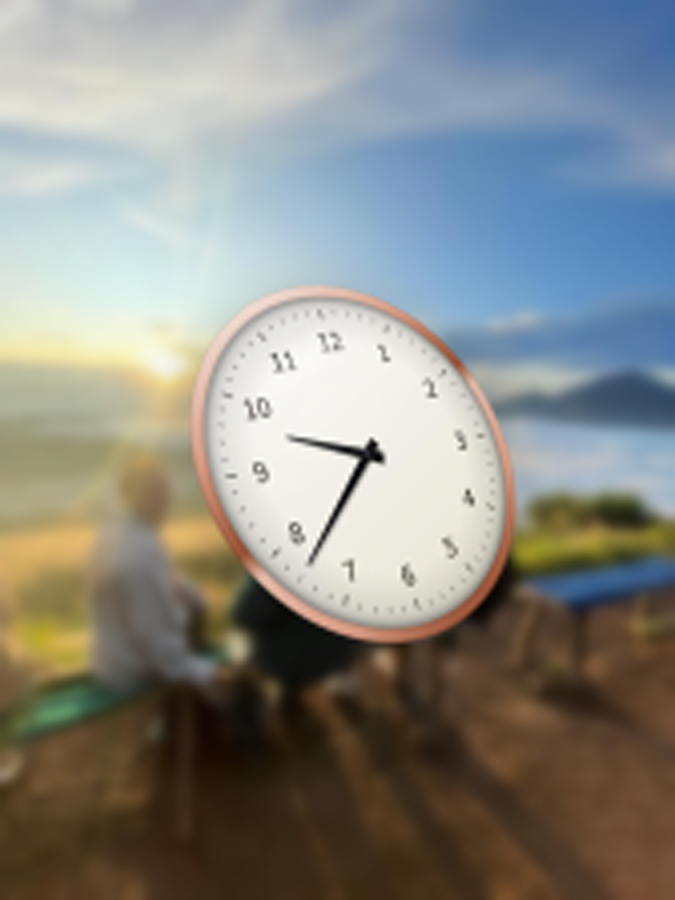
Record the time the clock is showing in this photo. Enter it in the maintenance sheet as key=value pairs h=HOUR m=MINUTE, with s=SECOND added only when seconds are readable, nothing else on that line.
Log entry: h=9 m=38
